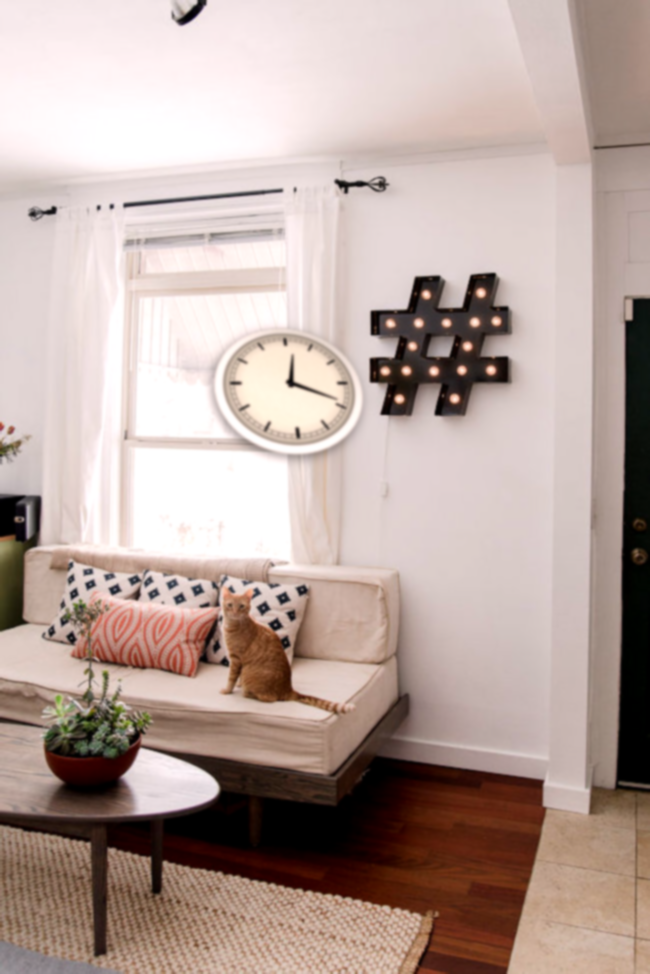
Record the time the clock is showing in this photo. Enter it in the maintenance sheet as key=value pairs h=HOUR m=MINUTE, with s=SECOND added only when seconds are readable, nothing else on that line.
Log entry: h=12 m=19
